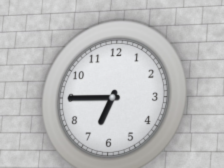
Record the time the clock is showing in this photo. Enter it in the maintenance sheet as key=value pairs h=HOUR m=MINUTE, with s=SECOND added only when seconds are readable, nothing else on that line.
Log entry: h=6 m=45
